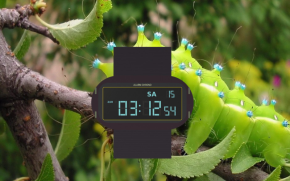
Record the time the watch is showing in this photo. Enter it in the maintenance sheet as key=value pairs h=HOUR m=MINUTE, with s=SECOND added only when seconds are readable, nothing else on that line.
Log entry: h=3 m=12 s=54
